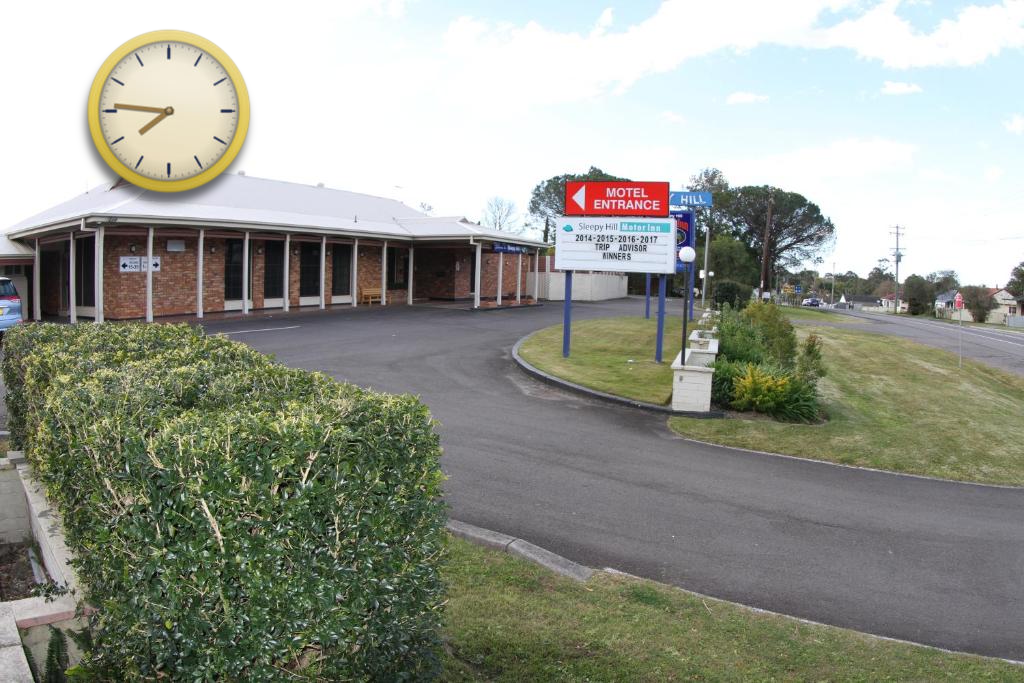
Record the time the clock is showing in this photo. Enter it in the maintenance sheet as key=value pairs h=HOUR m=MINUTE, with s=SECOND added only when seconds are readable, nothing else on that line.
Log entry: h=7 m=46
